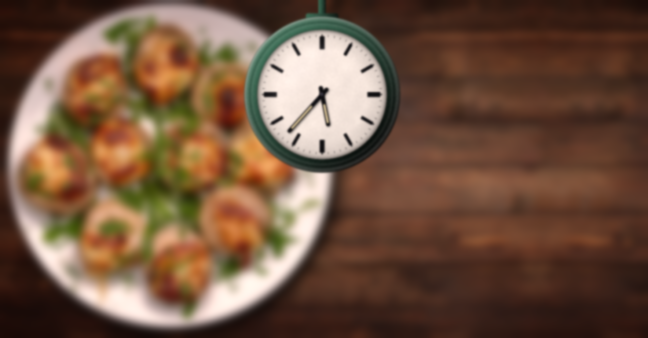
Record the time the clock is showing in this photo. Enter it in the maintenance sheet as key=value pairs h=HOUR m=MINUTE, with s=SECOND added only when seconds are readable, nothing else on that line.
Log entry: h=5 m=37
